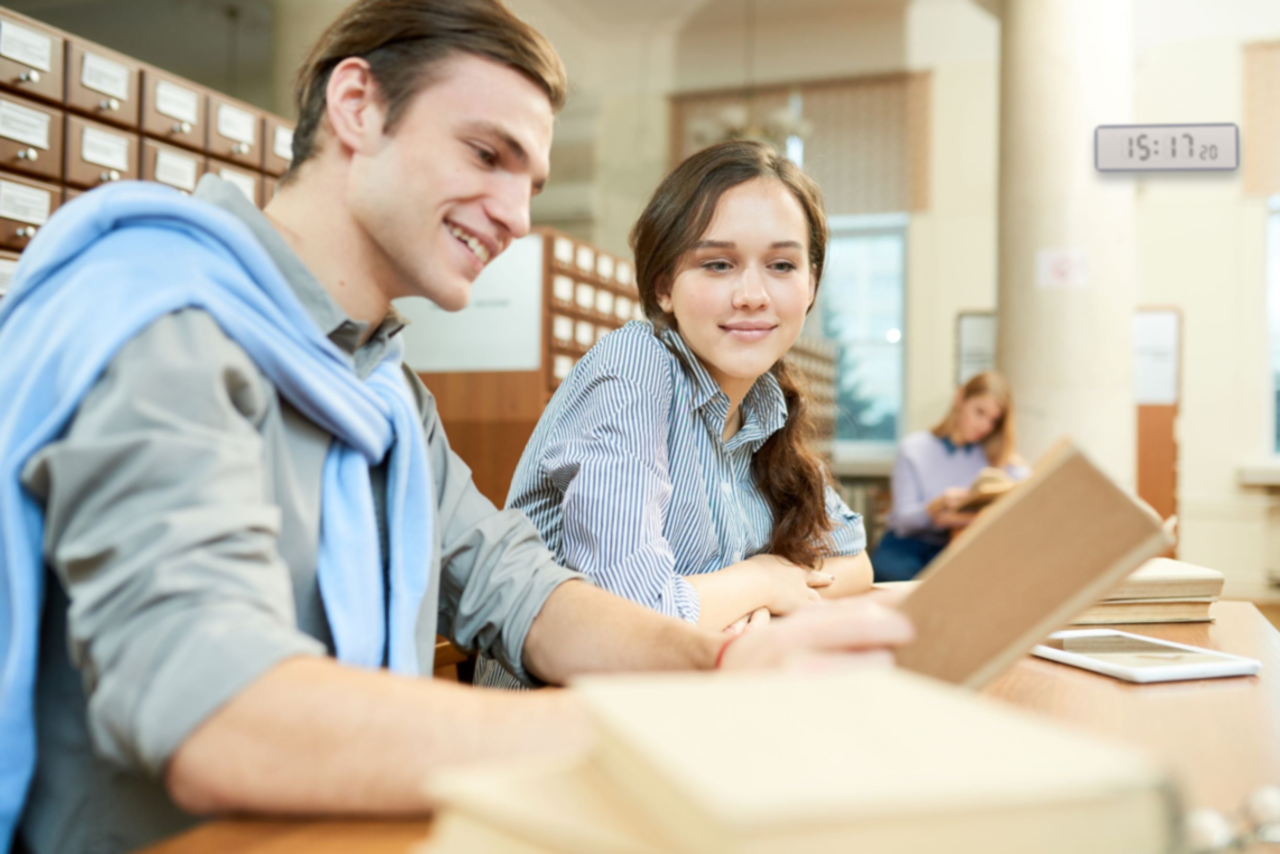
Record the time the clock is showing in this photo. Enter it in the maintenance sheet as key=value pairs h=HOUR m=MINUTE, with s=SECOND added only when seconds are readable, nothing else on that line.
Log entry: h=15 m=17 s=20
